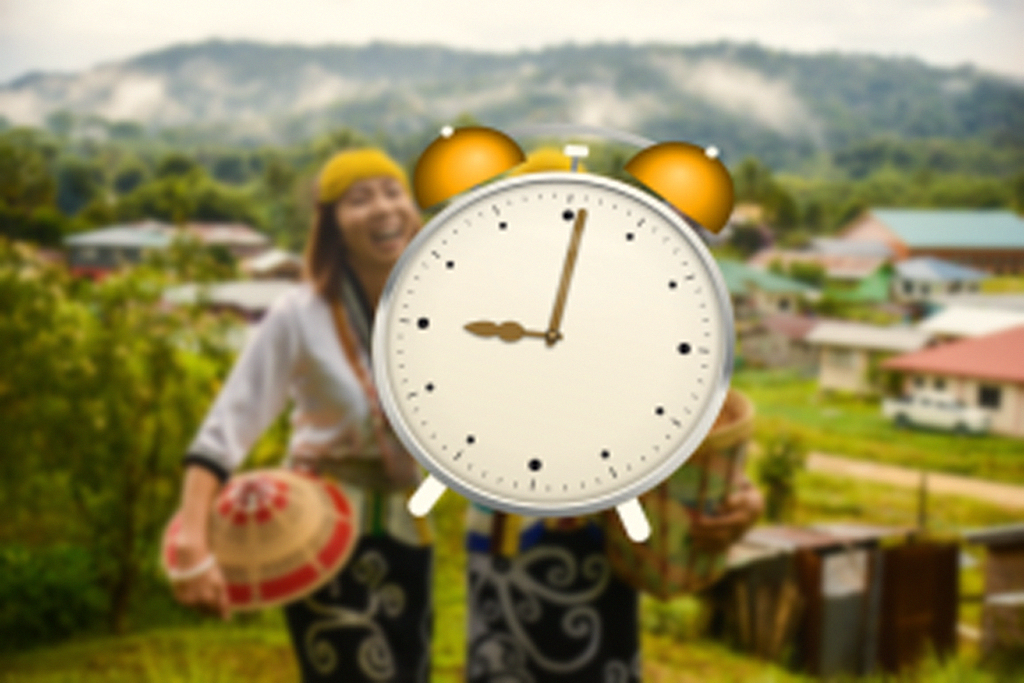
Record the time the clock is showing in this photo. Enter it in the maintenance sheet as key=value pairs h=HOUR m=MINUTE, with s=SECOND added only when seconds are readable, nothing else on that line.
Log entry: h=9 m=1
